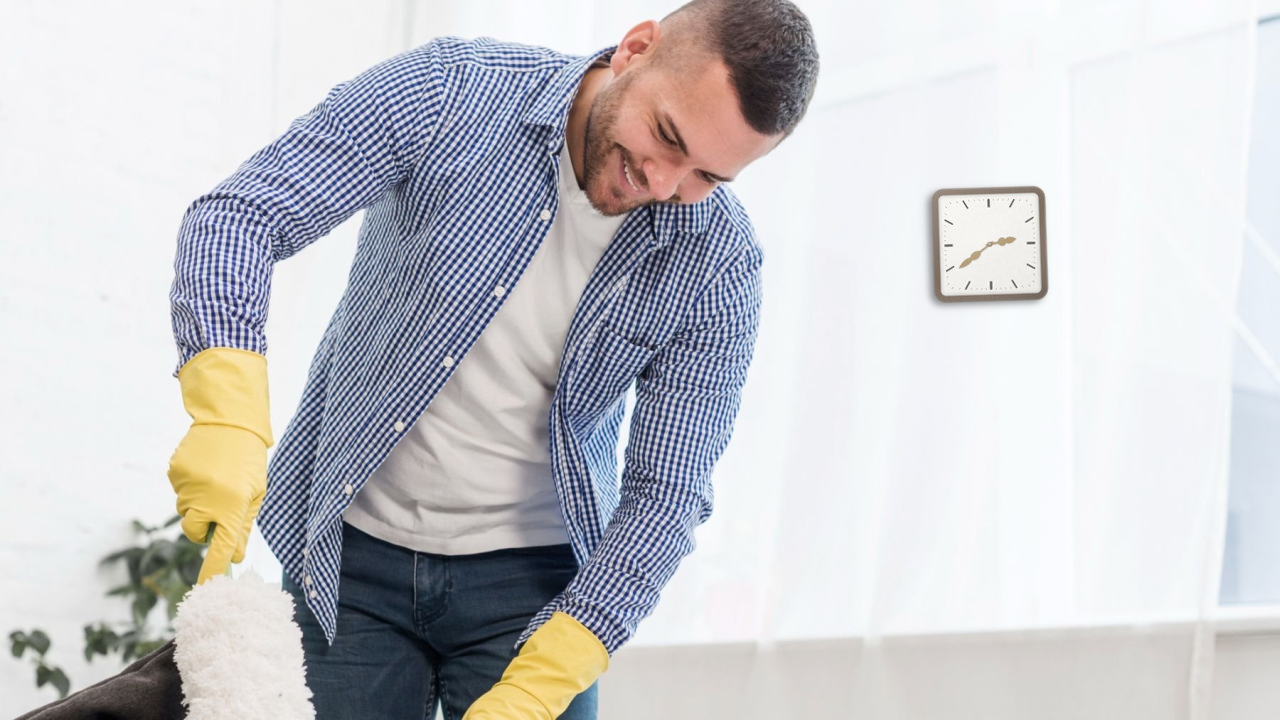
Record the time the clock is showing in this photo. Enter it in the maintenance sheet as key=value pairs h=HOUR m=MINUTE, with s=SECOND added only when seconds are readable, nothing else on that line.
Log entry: h=2 m=39
